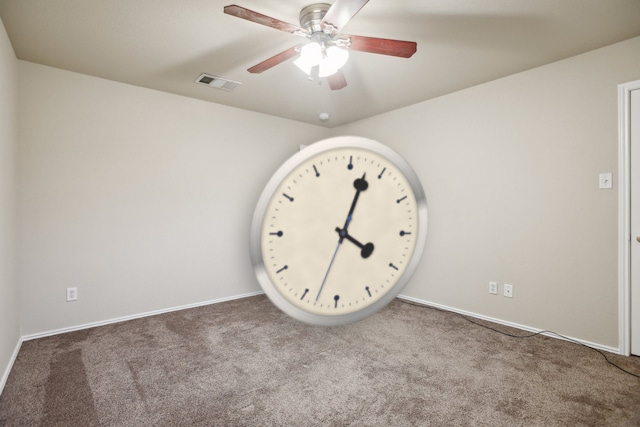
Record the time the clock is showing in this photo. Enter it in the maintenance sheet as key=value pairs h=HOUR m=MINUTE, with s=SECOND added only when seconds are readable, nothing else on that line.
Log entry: h=4 m=2 s=33
